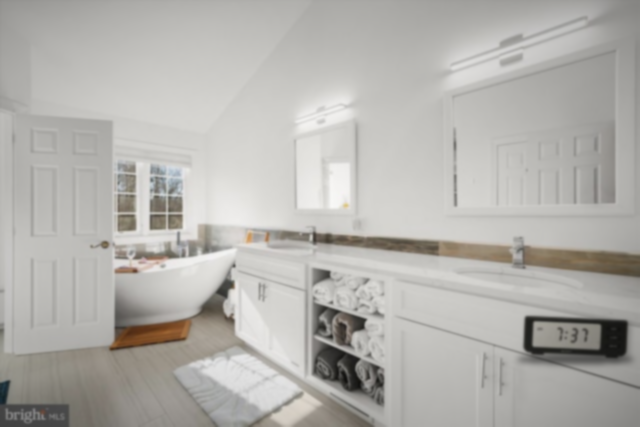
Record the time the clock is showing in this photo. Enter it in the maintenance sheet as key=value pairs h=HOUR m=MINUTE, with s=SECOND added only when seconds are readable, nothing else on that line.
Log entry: h=7 m=37
